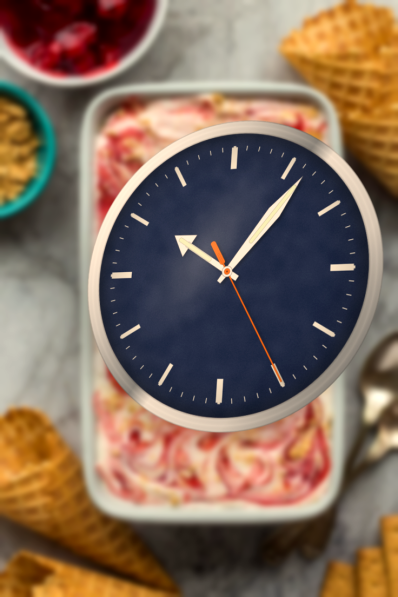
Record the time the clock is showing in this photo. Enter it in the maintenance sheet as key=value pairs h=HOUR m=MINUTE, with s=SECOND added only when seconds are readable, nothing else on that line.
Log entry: h=10 m=6 s=25
